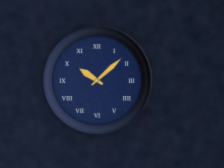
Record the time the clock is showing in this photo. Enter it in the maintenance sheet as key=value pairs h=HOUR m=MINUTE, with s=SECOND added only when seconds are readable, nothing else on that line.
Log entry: h=10 m=8
